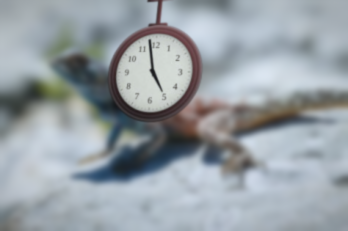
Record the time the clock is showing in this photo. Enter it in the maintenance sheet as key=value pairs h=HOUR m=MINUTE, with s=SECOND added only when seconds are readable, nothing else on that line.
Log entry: h=4 m=58
